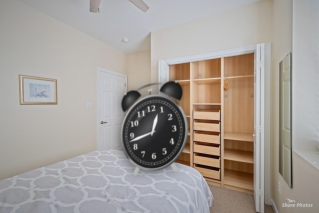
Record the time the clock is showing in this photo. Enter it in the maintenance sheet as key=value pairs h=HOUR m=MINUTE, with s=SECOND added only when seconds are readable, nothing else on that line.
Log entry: h=12 m=43
